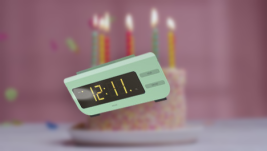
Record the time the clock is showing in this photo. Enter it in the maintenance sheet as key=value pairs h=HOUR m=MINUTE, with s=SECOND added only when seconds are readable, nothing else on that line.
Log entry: h=12 m=11
